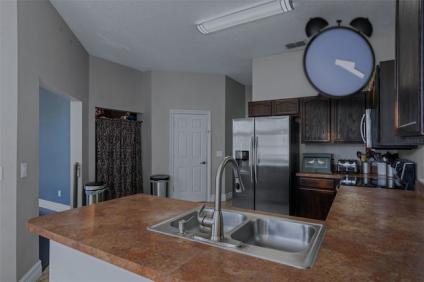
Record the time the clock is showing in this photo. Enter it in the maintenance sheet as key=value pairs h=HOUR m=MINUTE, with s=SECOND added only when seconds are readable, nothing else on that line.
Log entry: h=3 m=20
